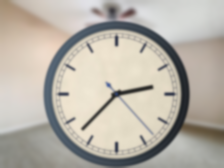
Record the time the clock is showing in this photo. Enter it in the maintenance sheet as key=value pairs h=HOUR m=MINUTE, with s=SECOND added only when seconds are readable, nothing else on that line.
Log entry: h=2 m=37 s=23
